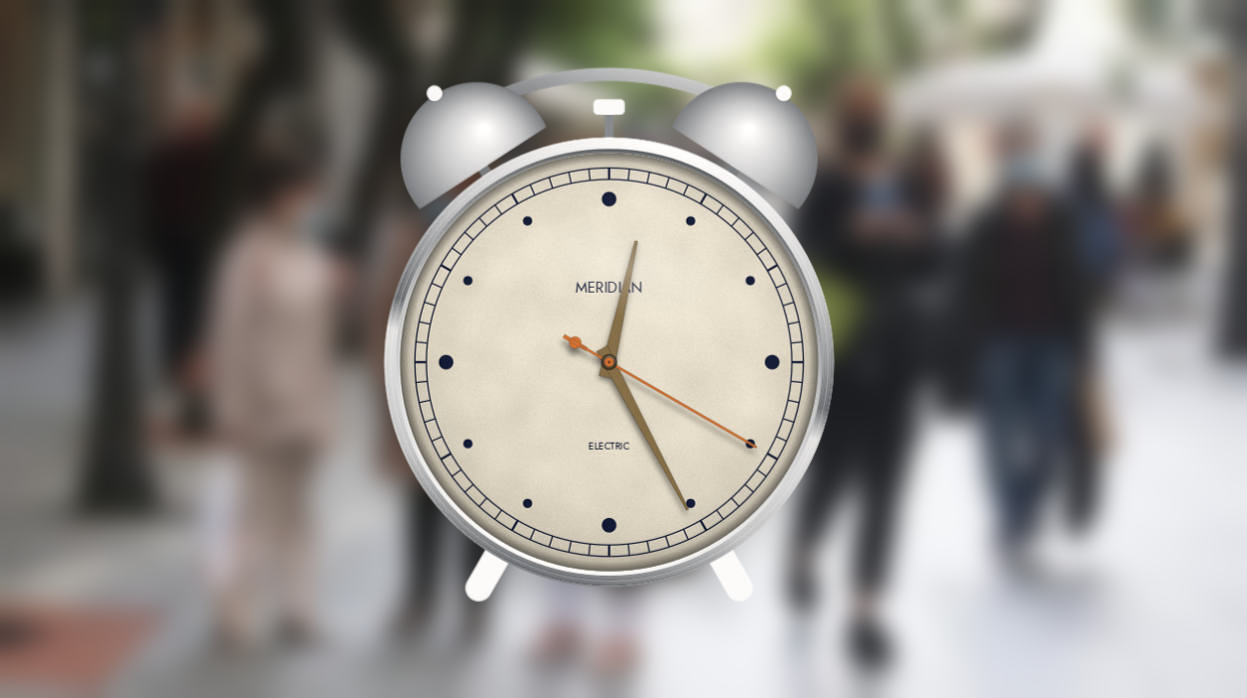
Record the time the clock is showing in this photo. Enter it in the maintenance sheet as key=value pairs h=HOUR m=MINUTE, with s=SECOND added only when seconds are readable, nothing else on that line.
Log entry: h=12 m=25 s=20
